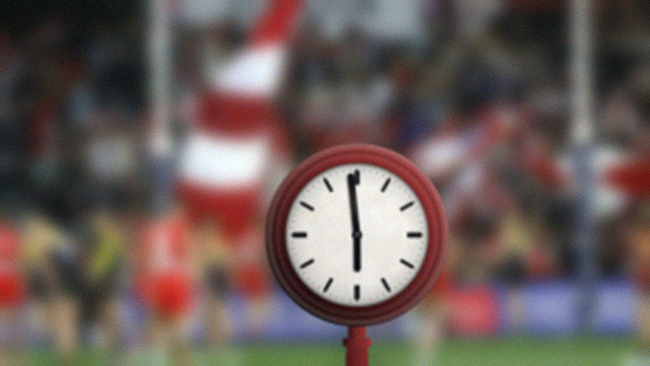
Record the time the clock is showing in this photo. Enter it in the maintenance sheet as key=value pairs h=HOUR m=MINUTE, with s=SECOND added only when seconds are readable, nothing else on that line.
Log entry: h=5 m=59
